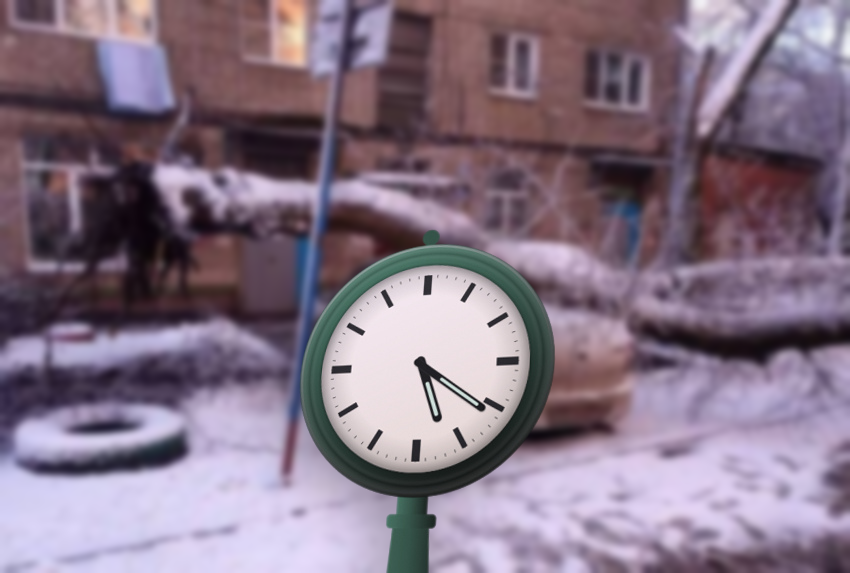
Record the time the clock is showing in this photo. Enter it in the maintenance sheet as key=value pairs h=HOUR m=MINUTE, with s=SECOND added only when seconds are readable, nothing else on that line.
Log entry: h=5 m=21
